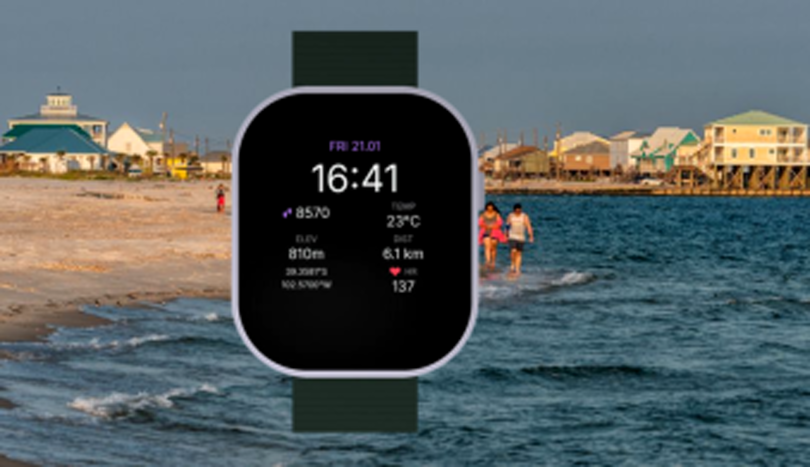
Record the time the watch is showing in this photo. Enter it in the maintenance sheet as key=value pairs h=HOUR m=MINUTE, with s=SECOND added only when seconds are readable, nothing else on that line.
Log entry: h=16 m=41
